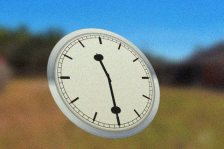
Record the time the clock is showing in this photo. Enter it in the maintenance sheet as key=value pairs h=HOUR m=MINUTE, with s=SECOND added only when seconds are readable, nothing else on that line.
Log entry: h=11 m=30
